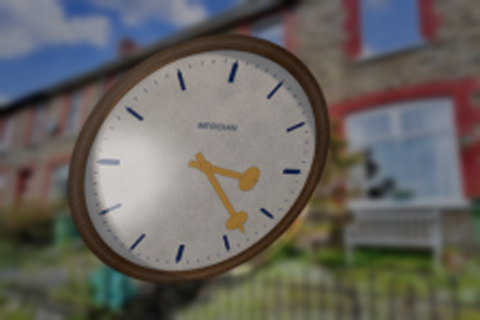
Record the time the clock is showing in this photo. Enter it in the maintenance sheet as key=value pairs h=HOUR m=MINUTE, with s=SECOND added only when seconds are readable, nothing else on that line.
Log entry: h=3 m=23
